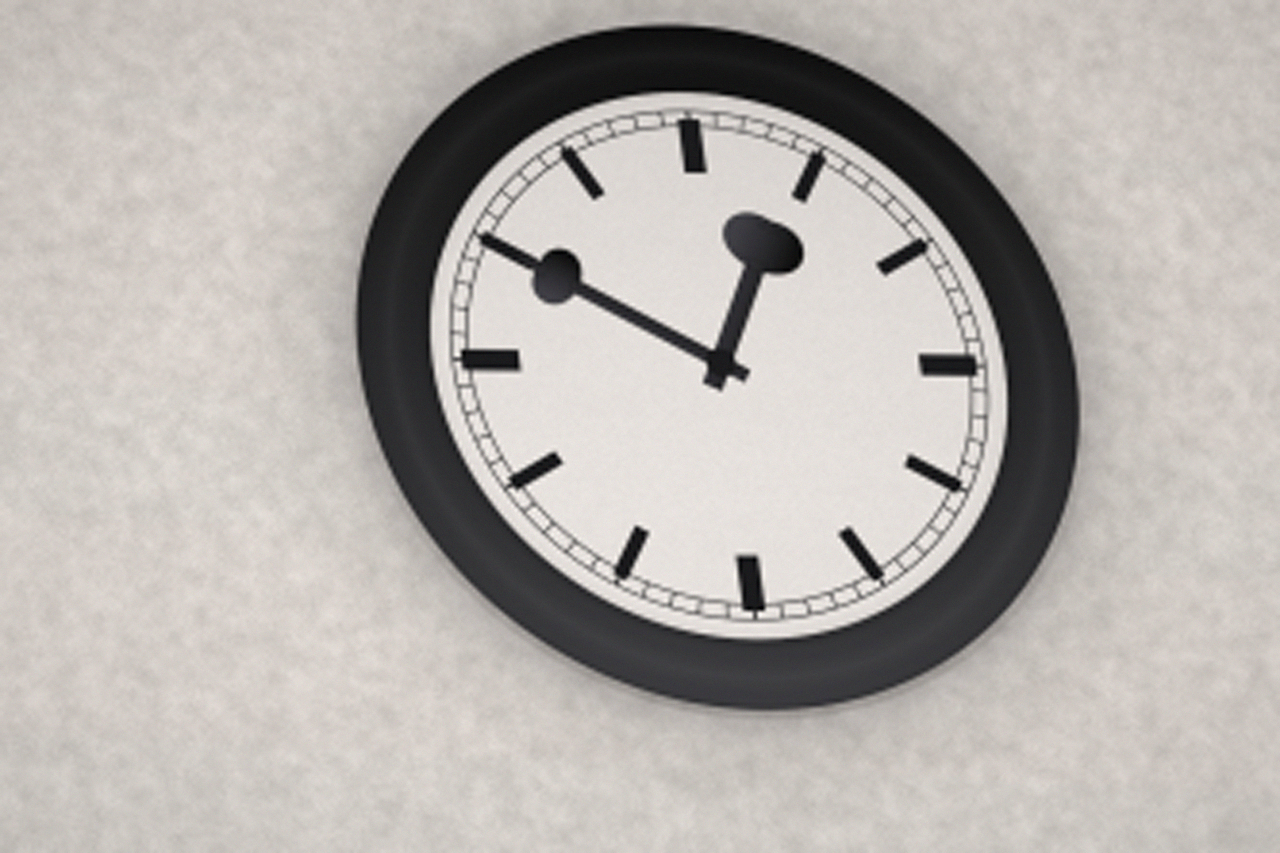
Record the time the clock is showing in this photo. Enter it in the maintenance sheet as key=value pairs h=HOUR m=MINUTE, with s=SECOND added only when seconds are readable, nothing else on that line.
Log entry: h=12 m=50
